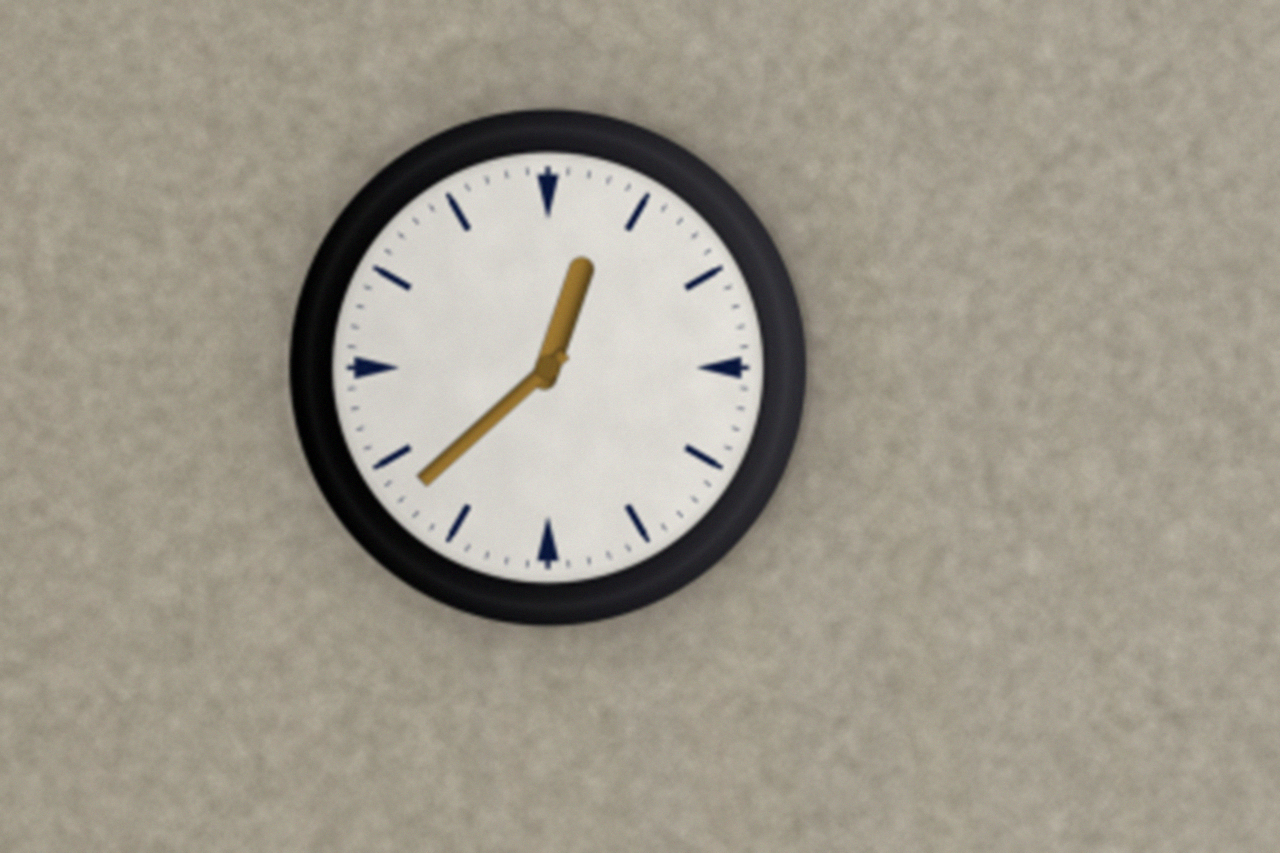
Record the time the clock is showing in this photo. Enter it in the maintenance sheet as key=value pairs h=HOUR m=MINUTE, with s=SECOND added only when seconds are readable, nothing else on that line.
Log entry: h=12 m=38
